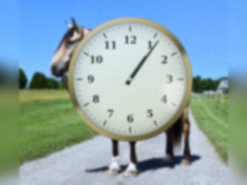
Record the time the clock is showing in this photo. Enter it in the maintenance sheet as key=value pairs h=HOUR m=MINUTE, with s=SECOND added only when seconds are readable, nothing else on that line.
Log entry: h=1 m=6
